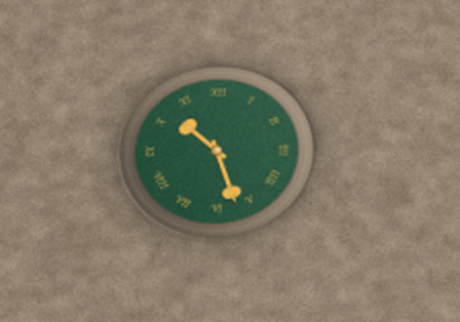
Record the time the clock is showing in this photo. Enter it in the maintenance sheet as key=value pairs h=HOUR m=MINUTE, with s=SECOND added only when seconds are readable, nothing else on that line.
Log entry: h=10 m=27
